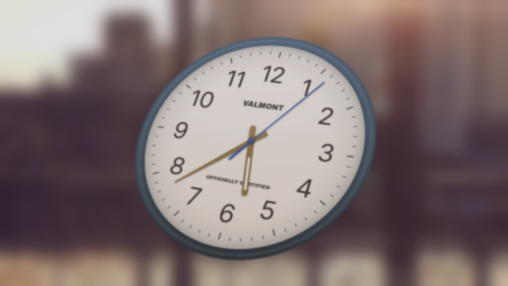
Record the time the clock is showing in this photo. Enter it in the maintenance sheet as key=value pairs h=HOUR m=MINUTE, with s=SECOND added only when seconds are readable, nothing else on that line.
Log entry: h=5 m=38 s=6
